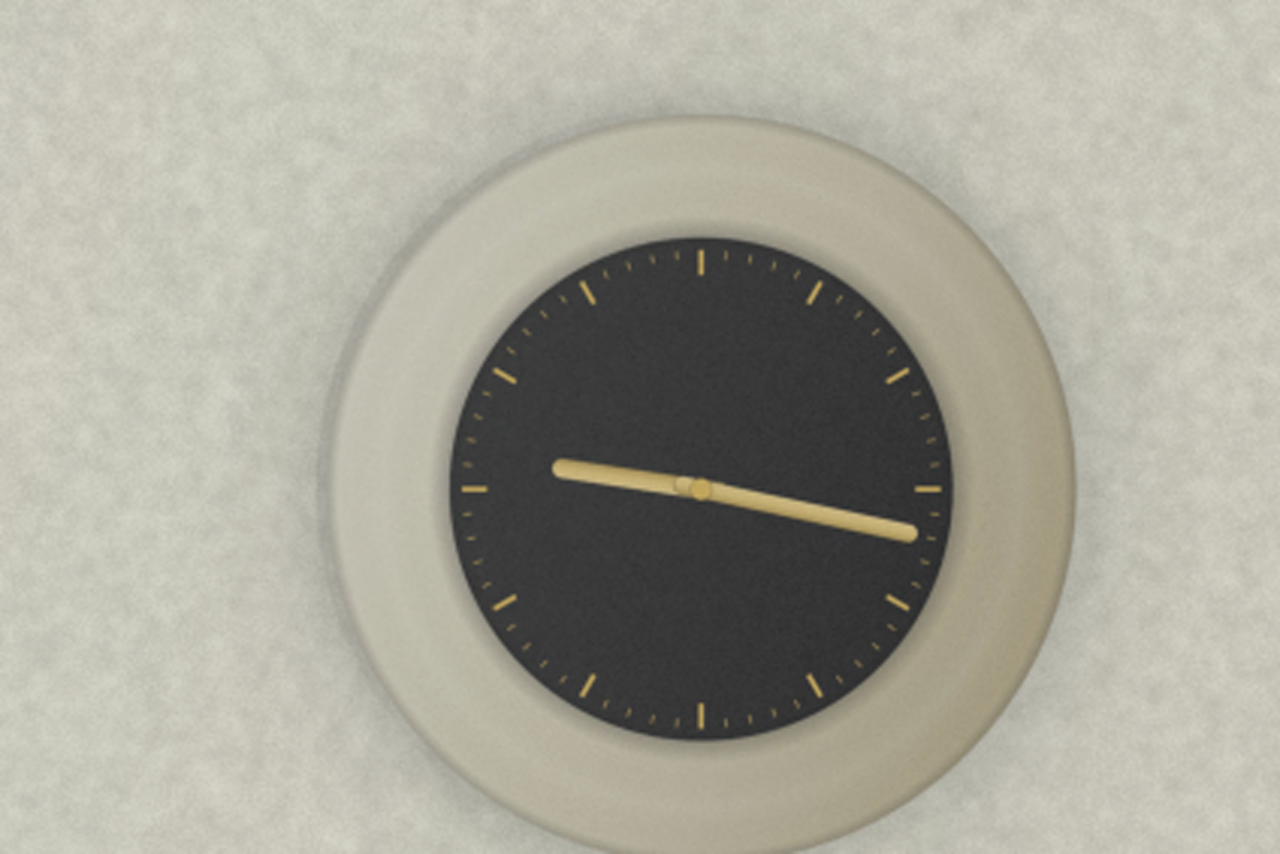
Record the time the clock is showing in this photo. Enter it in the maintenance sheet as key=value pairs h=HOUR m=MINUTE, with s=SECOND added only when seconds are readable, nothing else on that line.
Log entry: h=9 m=17
